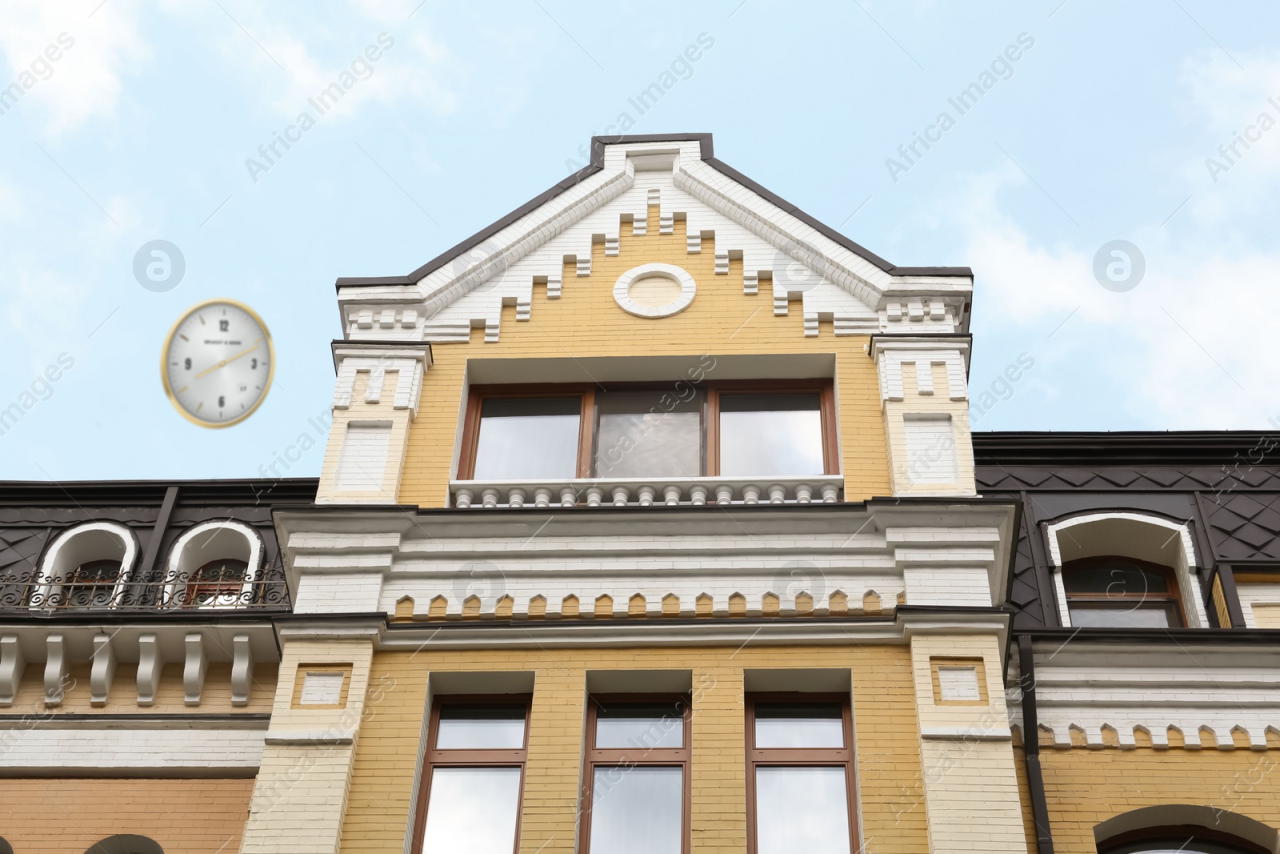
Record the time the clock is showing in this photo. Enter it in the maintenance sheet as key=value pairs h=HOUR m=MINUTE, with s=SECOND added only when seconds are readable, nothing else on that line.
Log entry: h=8 m=11
